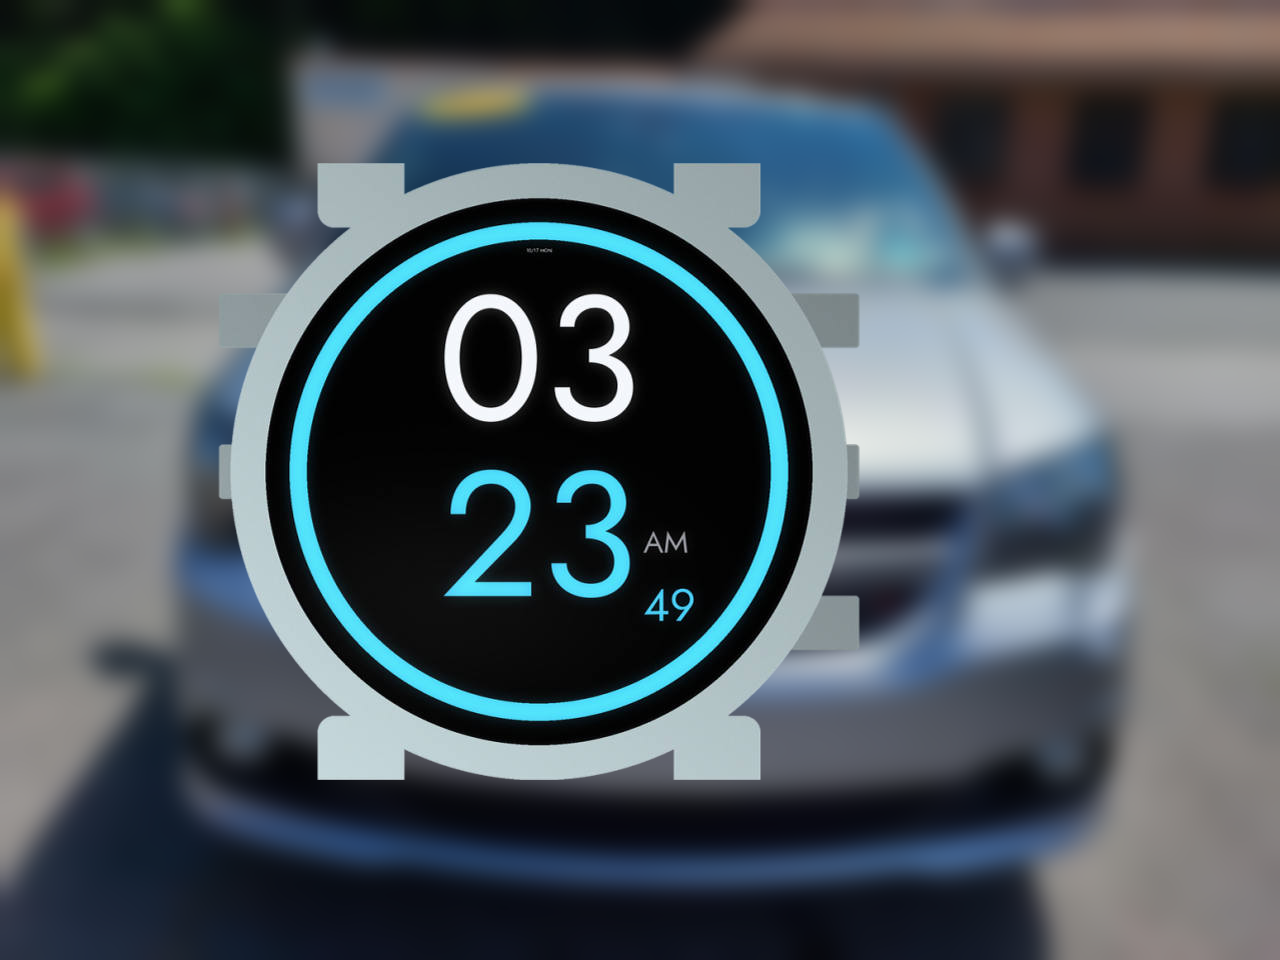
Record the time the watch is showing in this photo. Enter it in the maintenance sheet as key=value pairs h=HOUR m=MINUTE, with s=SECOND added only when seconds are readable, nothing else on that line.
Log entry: h=3 m=23 s=49
